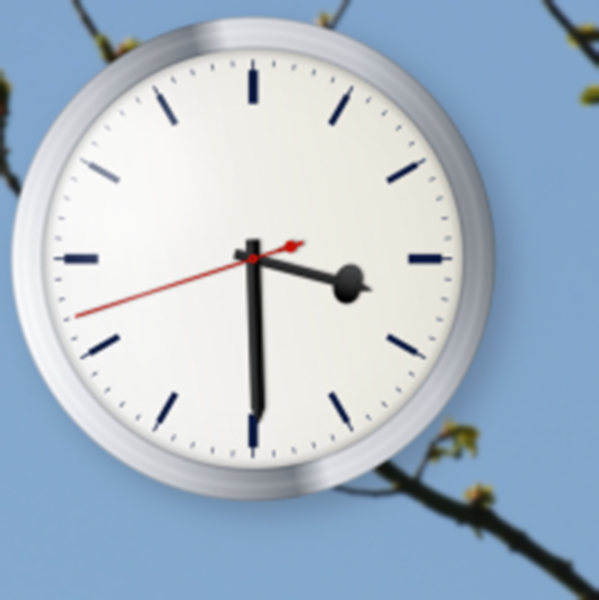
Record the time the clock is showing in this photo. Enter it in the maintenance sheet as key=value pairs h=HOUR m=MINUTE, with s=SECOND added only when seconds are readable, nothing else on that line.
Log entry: h=3 m=29 s=42
